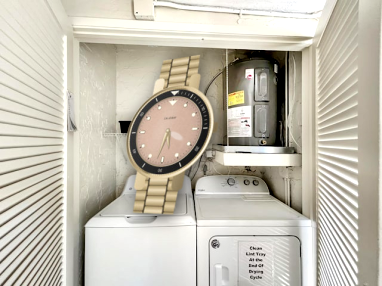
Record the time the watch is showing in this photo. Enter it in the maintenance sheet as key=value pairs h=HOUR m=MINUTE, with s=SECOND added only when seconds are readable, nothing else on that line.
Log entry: h=5 m=32
